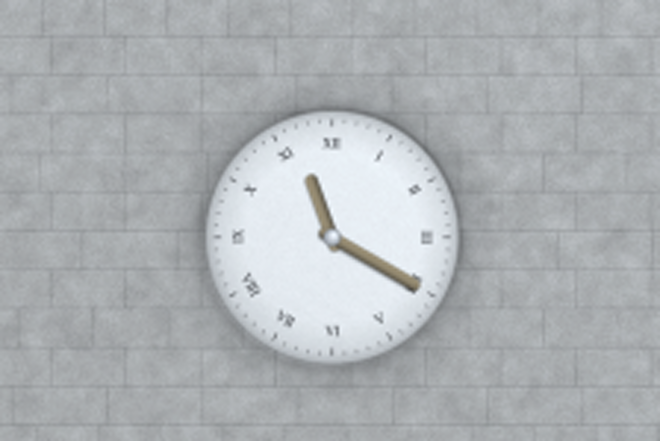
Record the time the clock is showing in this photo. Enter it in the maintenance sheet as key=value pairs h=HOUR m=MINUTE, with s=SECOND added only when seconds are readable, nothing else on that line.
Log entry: h=11 m=20
